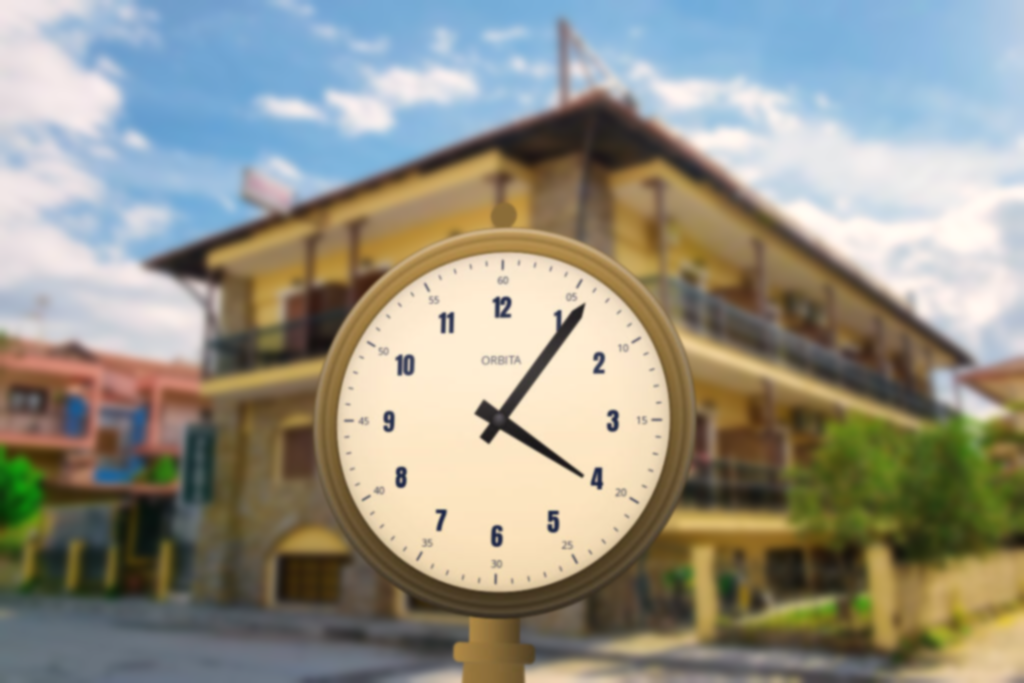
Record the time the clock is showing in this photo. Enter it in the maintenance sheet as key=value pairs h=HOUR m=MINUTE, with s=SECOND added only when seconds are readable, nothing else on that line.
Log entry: h=4 m=6
